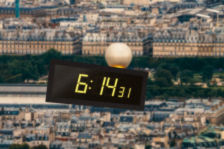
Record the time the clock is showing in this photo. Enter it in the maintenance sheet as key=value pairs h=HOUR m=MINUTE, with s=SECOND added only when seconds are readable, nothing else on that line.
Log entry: h=6 m=14 s=31
